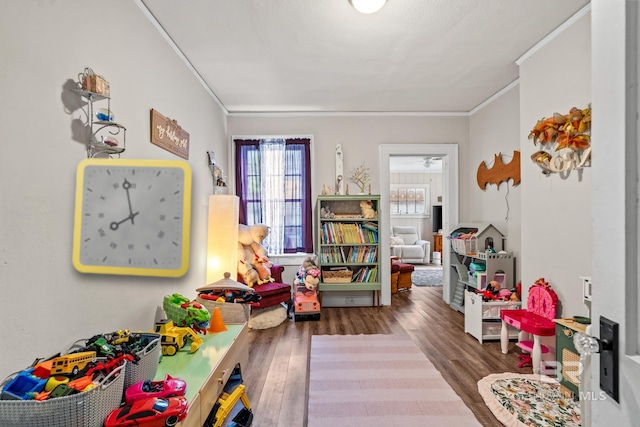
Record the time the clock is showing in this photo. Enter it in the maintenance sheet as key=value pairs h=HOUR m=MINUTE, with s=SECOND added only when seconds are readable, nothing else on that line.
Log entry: h=7 m=58
